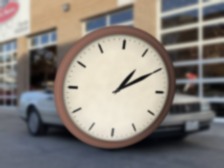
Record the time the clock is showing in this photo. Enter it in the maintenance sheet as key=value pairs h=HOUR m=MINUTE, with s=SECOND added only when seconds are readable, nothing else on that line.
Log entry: h=1 m=10
